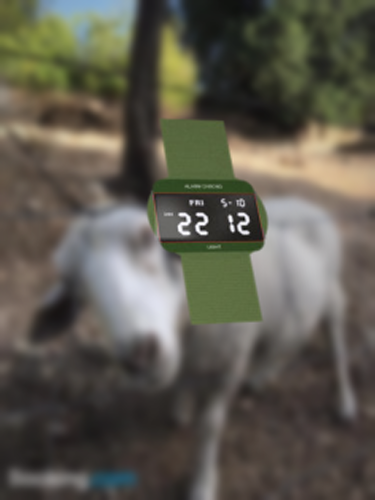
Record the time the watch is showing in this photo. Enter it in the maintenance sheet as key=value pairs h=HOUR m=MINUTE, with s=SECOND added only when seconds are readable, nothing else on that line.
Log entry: h=22 m=12
